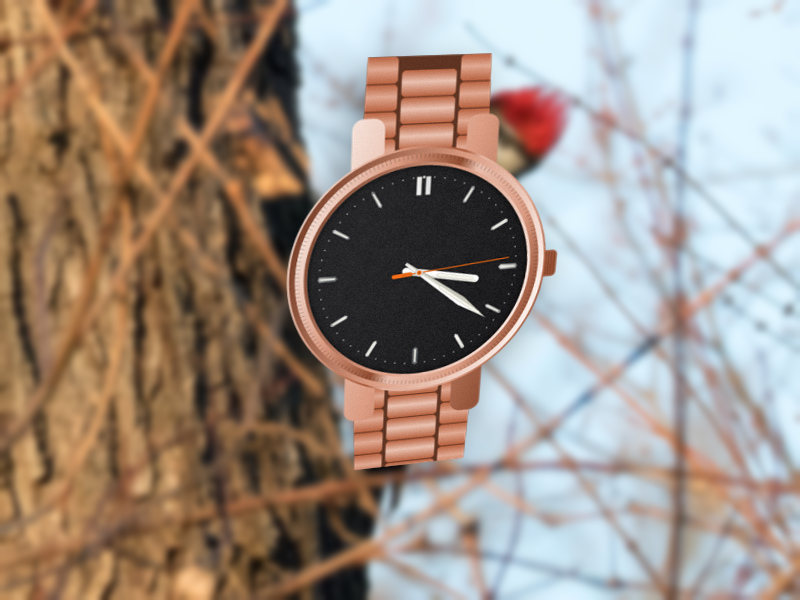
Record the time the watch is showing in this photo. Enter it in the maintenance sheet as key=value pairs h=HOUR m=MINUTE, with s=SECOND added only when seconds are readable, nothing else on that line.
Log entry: h=3 m=21 s=14
